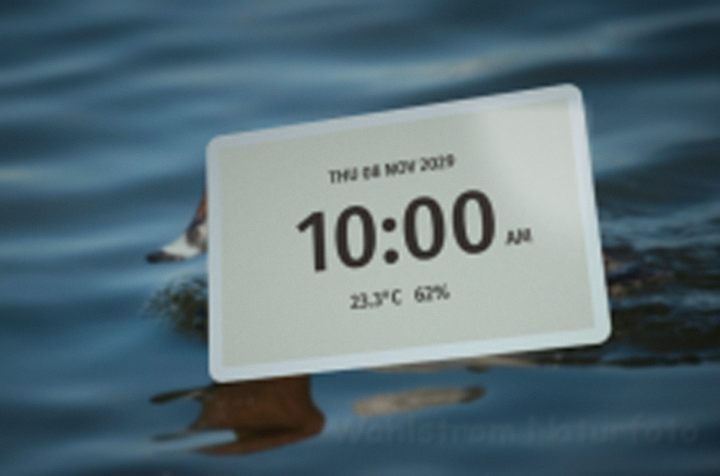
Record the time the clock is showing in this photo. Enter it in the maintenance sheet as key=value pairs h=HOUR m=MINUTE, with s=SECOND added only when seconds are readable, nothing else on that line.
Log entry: h=10 m=0
